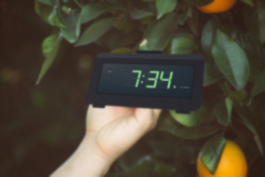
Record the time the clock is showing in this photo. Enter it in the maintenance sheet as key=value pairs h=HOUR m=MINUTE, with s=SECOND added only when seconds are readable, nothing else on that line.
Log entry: h=7 m=34
